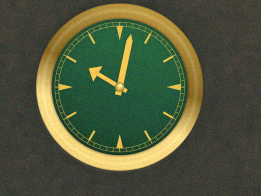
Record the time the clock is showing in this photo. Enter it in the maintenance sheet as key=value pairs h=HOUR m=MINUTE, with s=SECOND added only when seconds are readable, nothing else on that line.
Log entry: h=10 m=2
